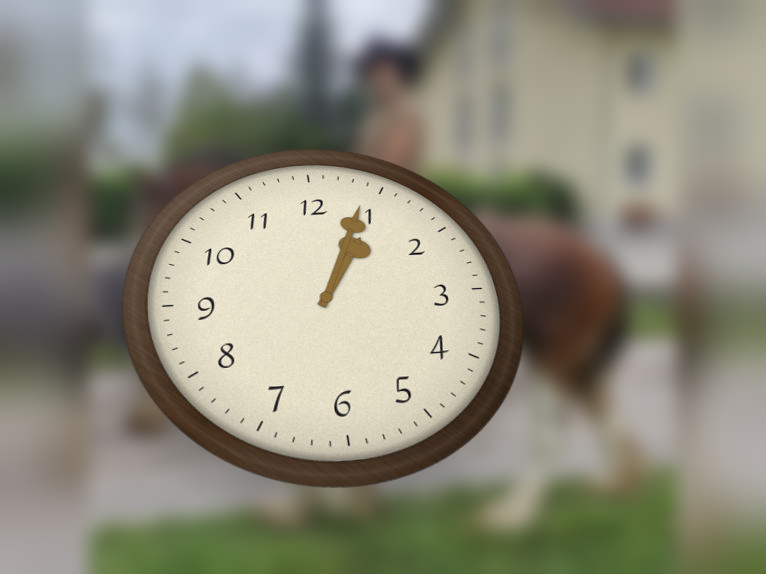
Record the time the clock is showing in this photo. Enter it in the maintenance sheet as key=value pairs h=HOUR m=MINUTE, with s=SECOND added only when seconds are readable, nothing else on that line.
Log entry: h=1 m=4
